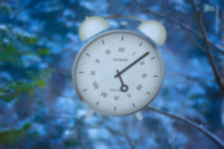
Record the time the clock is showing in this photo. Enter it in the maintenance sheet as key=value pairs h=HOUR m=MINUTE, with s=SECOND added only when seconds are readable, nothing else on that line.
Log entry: h=5 m=8
